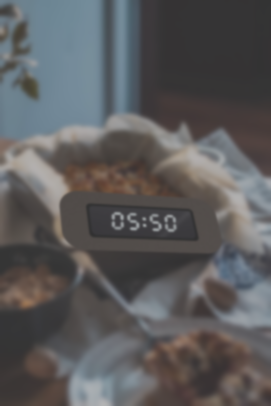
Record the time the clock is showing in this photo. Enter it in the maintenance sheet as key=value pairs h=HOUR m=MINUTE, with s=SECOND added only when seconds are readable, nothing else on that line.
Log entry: h=5 m=50
